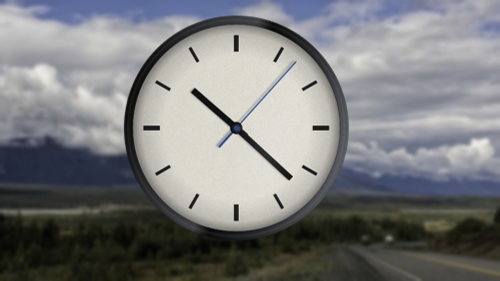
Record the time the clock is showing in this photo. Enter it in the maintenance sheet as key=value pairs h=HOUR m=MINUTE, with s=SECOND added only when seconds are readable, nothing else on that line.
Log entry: h=10 m=22 s=7
